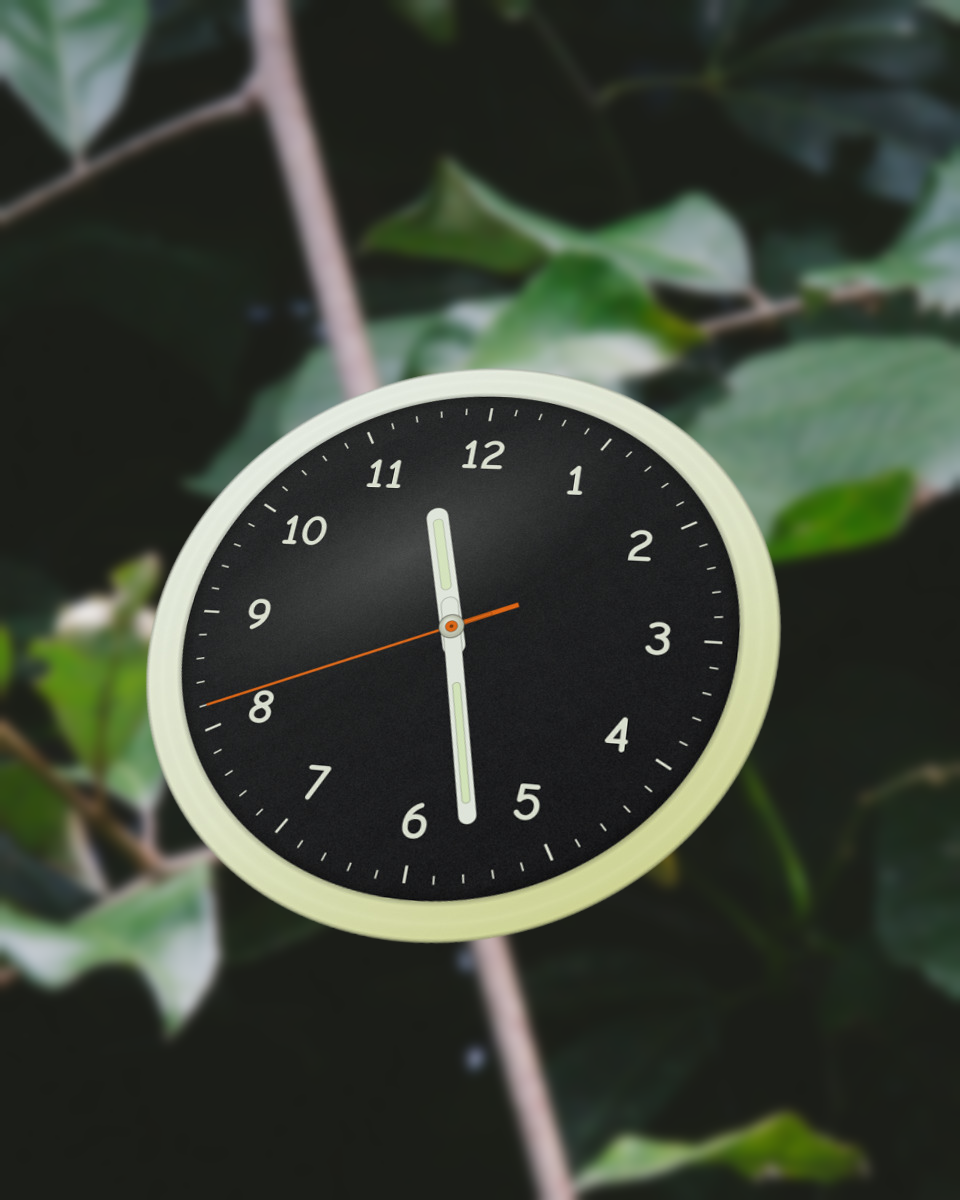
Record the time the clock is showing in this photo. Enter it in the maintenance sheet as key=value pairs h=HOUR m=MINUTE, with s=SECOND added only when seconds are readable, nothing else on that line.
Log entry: h=11 m=27 s=41
